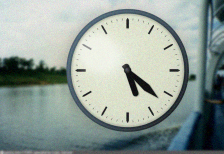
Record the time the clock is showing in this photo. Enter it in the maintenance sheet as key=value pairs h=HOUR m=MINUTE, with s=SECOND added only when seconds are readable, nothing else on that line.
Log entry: h=5 m=22
